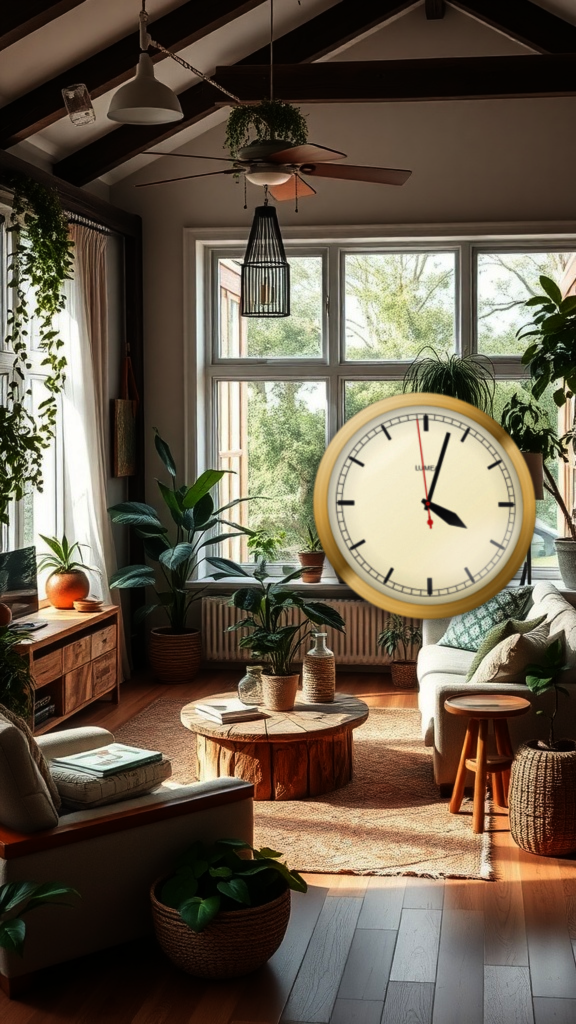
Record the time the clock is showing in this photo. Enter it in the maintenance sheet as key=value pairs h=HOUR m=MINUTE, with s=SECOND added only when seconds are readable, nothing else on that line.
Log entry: h=4 m=2 s=59
